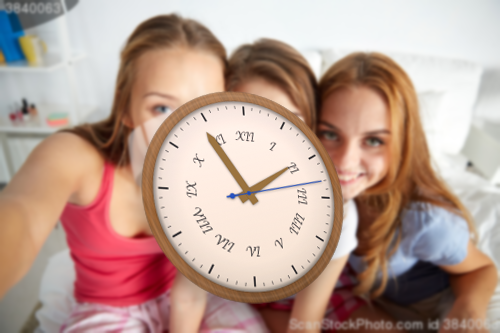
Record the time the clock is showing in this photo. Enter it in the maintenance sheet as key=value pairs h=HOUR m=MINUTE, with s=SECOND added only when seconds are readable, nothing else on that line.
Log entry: h=1 m=54 s=13
